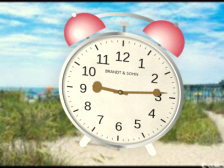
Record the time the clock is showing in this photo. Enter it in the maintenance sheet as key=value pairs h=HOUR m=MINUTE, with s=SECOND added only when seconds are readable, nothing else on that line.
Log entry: h=9 m=14
